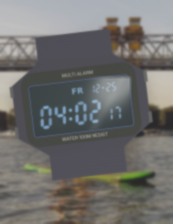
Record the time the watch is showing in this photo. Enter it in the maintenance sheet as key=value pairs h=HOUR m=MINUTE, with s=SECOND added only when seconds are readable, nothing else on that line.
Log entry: h=4 m=2 s=17
